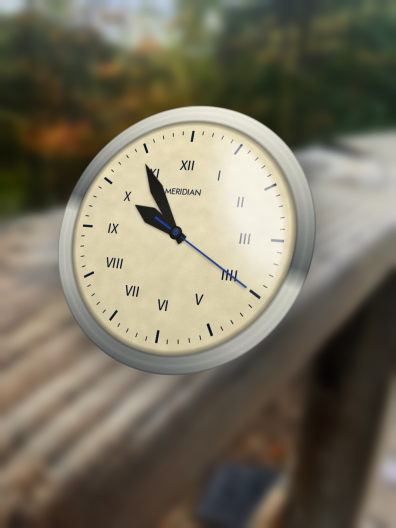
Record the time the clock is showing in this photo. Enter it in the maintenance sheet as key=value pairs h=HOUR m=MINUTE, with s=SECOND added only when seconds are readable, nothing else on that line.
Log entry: h=9 m=54 s=20
